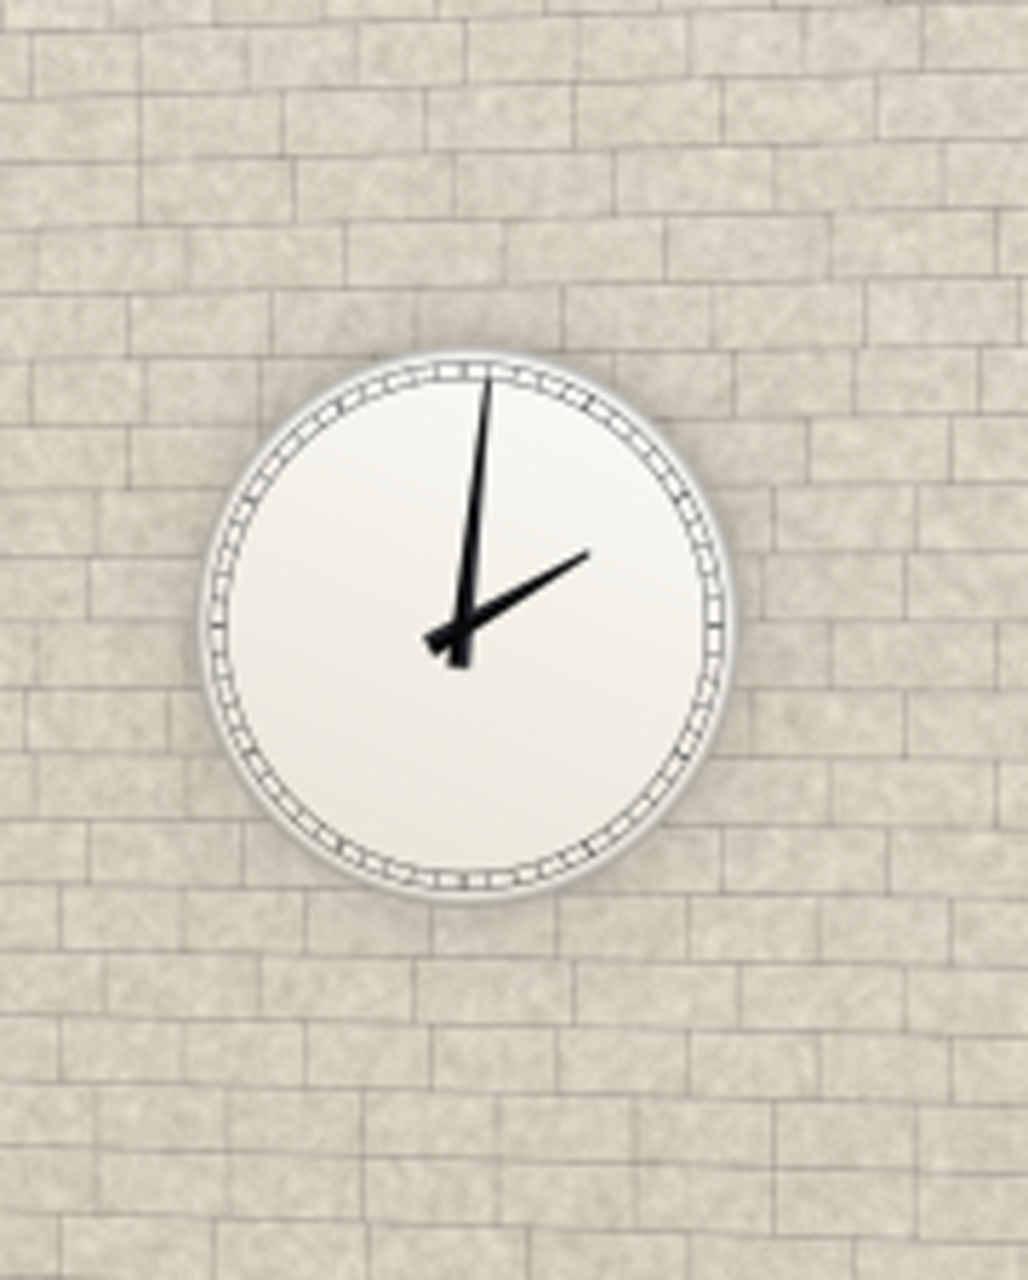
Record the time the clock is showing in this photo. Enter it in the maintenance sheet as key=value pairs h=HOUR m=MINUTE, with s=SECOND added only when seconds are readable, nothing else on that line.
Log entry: h=2 m=1
